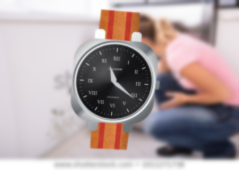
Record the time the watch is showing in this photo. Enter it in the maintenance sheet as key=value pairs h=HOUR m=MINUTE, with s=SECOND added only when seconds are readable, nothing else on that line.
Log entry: h=11 m=21
